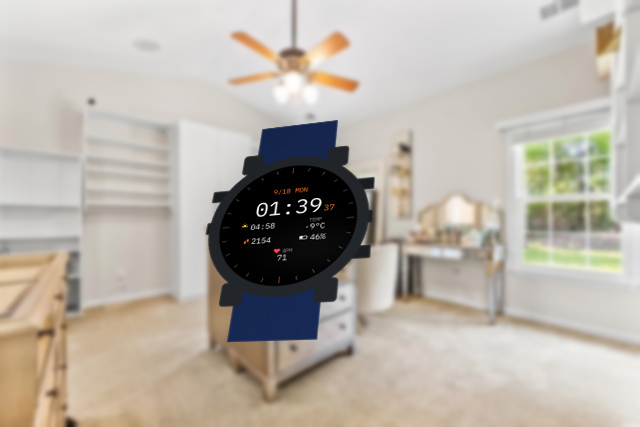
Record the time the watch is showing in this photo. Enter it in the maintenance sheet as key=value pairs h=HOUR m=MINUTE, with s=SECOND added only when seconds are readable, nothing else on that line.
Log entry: h=1 m=39 s=37
